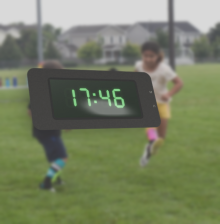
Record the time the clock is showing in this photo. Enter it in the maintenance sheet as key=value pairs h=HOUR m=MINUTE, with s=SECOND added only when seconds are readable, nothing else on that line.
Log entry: h=17 m=46
